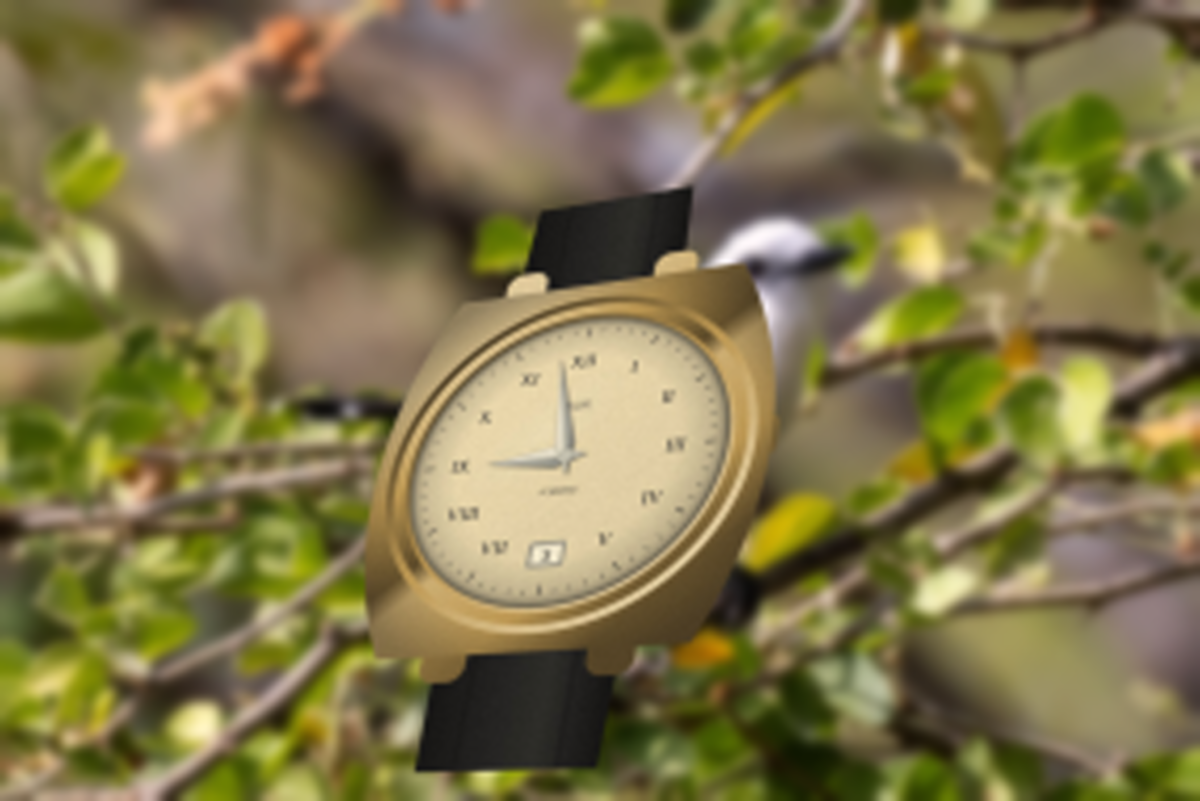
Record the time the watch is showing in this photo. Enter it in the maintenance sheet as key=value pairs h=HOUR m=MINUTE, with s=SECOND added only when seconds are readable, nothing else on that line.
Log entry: h=8 m=58
